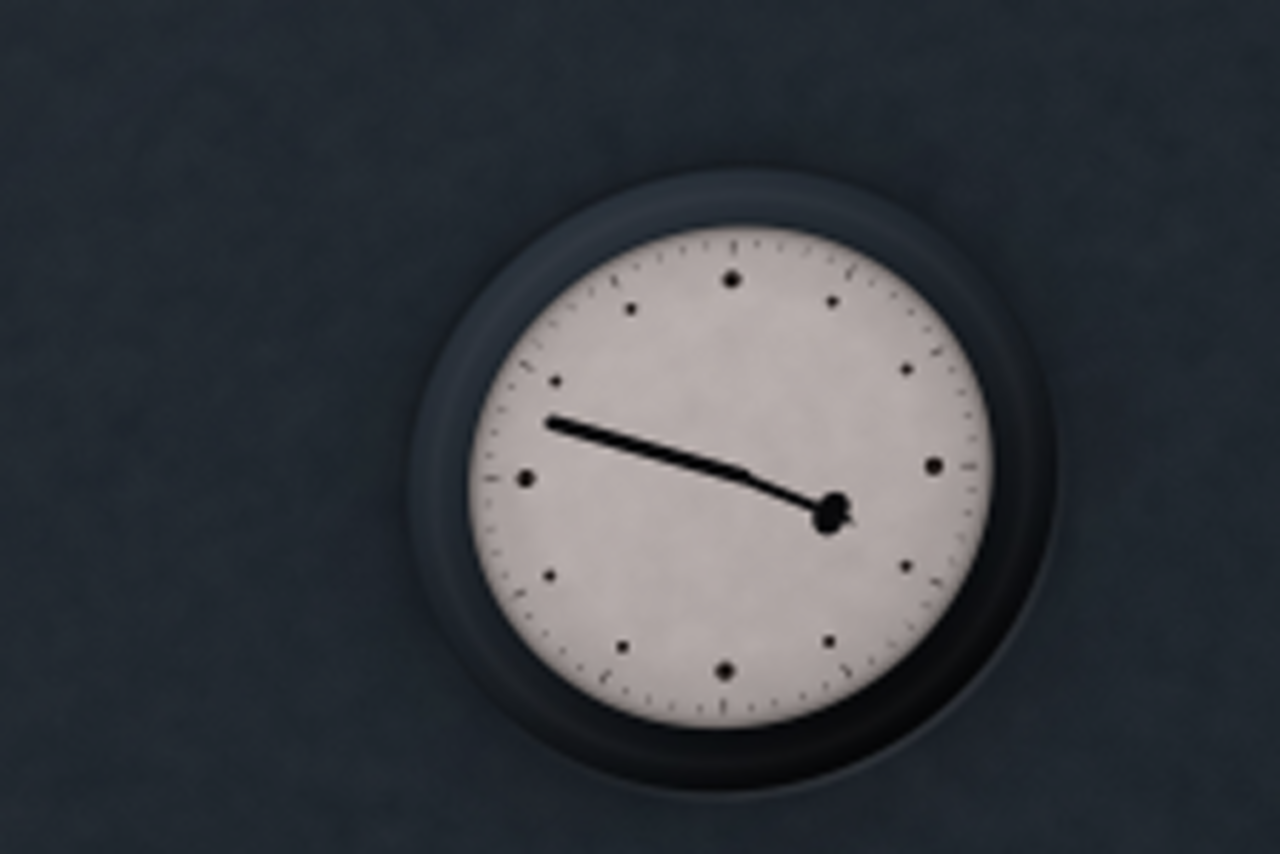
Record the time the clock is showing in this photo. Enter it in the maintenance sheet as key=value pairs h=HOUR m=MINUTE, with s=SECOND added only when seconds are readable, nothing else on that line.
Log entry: h=3 m=48
